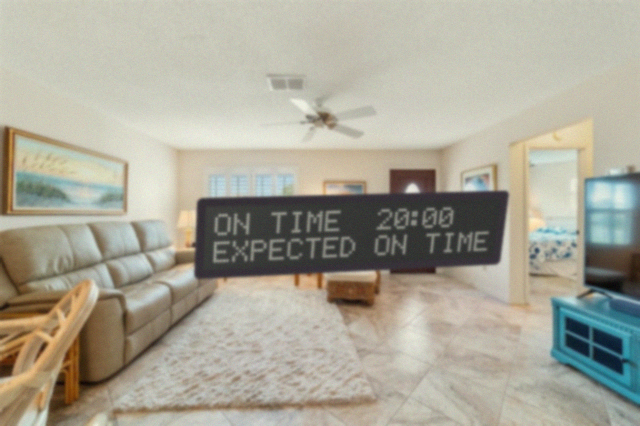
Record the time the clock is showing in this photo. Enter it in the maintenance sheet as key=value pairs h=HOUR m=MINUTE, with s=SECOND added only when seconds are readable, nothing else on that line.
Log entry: h=20 m=0
